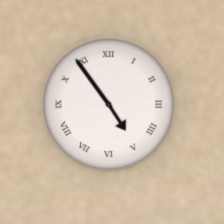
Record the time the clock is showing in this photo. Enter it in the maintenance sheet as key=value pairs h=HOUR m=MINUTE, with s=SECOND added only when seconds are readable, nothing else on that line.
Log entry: h=4 m=54
